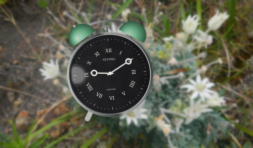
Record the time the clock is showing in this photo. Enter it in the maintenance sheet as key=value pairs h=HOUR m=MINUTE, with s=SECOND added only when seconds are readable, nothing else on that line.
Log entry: h=9 m=10
